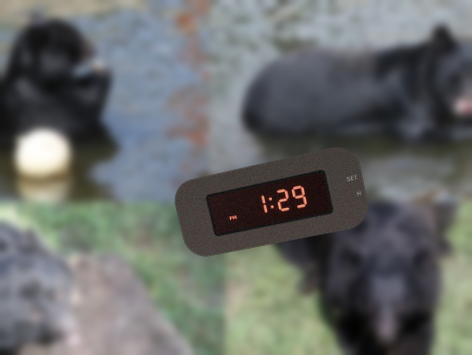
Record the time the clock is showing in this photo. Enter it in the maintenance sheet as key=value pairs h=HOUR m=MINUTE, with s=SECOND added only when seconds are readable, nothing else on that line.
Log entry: h=1 m=29
